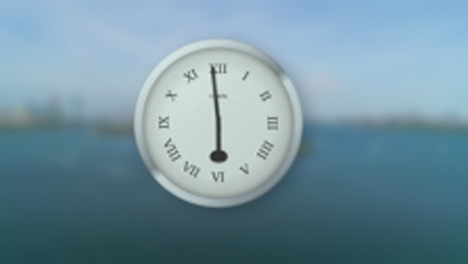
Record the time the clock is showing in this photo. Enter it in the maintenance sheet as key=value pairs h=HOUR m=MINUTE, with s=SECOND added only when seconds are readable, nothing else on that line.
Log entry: h=5 m=59
